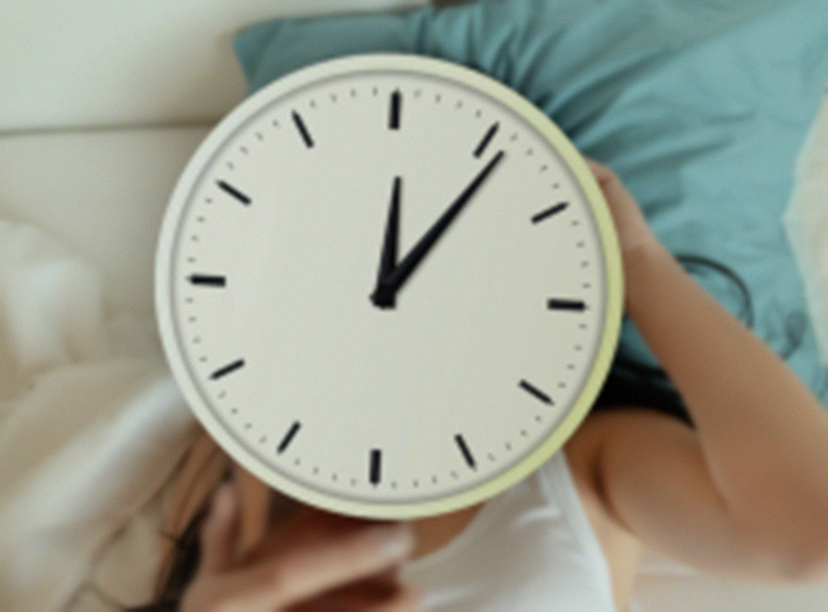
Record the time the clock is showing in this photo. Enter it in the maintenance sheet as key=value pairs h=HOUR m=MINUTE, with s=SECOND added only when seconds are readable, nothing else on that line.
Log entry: h=12 m=6
